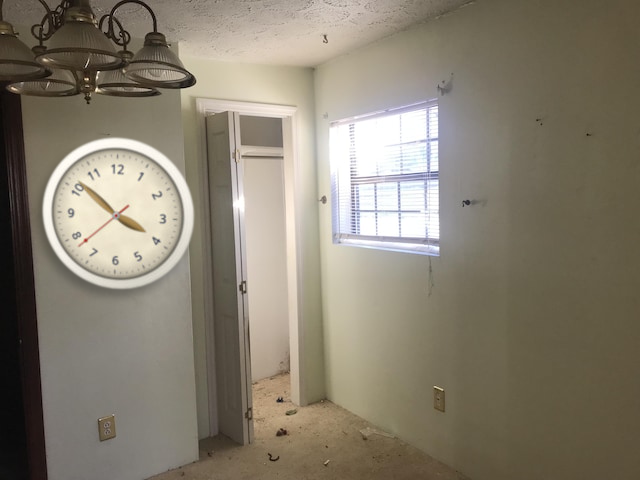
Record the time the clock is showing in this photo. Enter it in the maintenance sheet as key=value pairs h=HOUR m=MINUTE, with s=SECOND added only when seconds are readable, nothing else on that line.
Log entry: h=3 m=51 s=38
